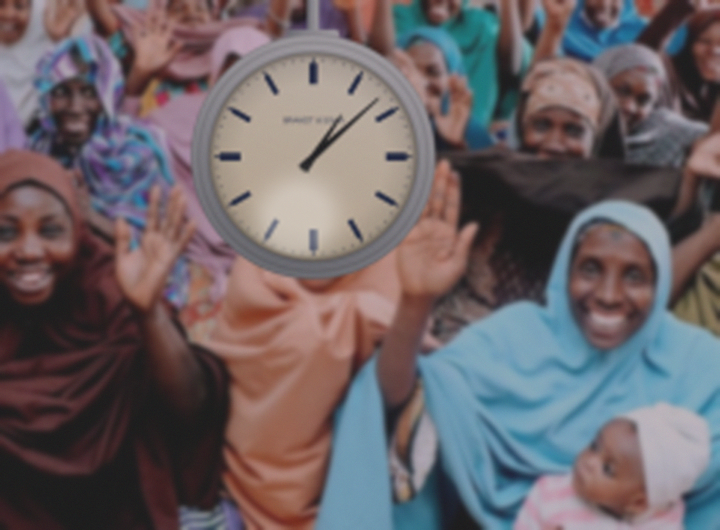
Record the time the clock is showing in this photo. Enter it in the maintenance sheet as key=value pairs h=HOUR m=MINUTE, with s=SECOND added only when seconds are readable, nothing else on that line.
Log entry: h=1 m=8
